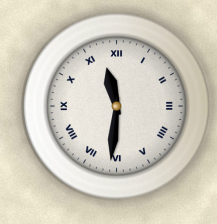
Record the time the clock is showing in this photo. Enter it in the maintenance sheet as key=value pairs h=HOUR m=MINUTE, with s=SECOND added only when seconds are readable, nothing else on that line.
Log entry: h=11 m=31
